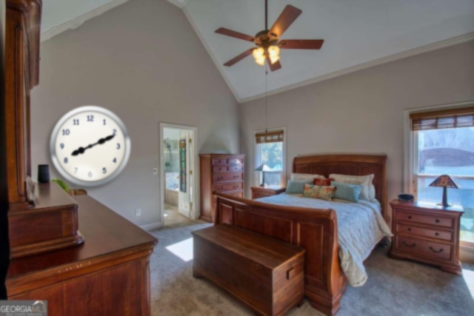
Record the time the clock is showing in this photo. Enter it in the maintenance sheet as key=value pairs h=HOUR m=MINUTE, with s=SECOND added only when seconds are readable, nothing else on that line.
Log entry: h=8 m=11
